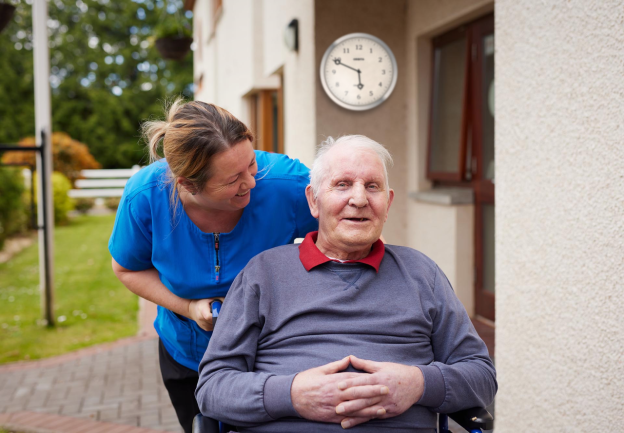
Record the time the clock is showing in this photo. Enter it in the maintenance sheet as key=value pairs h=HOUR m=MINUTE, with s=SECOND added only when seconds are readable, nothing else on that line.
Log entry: h=5 m=49
